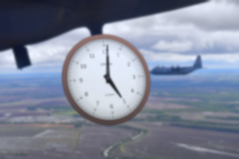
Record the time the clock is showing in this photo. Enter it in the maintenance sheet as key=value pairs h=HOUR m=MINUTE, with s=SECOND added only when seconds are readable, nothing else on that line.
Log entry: h=5 m=1
